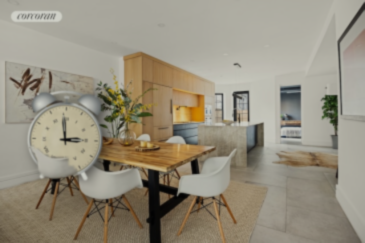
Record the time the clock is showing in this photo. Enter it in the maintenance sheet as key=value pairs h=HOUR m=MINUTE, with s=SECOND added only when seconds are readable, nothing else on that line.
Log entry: h=2 m=59
